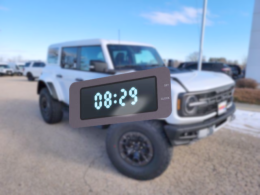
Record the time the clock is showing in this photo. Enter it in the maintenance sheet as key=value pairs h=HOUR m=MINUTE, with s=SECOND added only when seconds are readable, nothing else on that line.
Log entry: h=8 m=29
